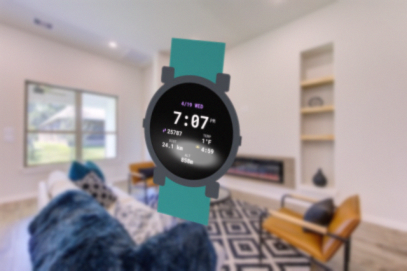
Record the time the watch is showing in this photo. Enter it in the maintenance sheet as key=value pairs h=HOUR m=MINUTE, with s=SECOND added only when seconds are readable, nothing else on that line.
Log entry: h=7 m=7
